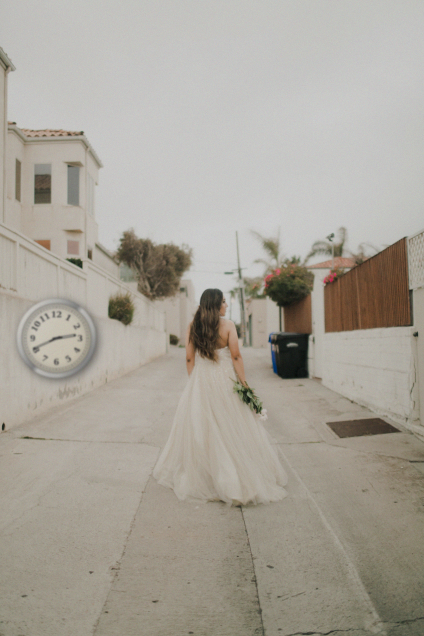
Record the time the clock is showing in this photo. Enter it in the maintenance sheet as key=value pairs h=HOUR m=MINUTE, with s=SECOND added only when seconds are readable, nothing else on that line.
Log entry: h=2 m=41
